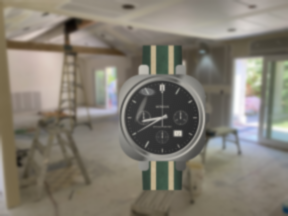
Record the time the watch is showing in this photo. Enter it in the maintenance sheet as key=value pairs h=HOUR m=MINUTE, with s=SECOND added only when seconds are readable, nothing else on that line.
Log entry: h=8 m=40
